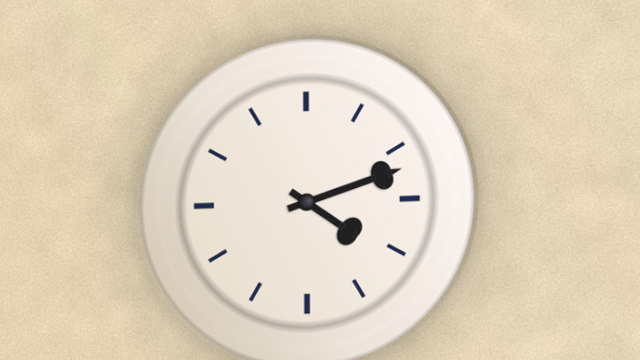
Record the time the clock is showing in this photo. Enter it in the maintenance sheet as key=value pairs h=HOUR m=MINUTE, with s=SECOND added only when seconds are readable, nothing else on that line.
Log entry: h=4 m=12
